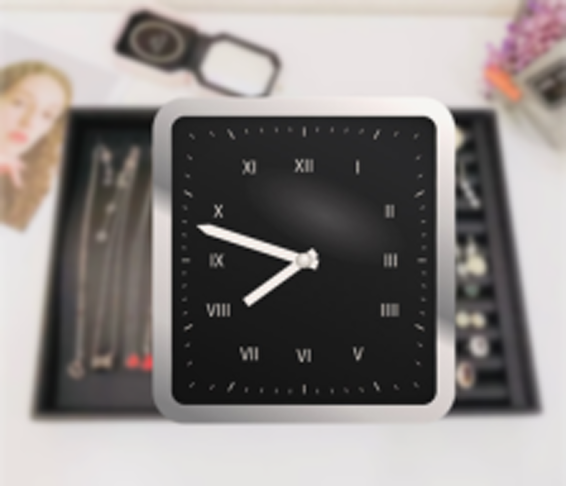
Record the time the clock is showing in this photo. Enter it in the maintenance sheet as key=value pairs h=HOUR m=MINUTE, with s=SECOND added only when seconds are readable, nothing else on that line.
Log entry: h=7 m=48
